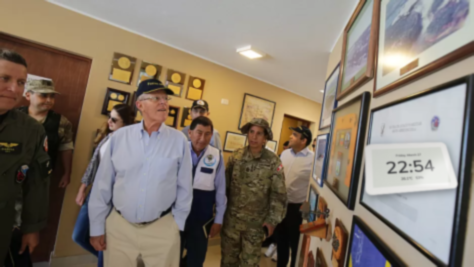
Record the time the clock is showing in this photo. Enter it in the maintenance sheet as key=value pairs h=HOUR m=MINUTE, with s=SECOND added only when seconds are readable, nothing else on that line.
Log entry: h=22 m=54
